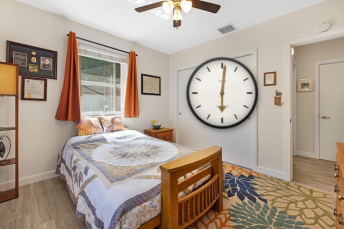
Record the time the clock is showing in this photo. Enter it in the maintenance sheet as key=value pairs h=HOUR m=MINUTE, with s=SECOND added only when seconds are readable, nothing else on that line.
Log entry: h=6 m=1
